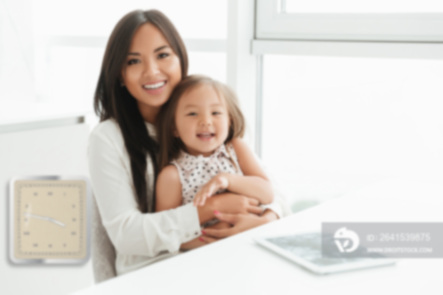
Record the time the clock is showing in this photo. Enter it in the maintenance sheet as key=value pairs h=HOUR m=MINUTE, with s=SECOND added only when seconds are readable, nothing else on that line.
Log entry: h=3 m=47
